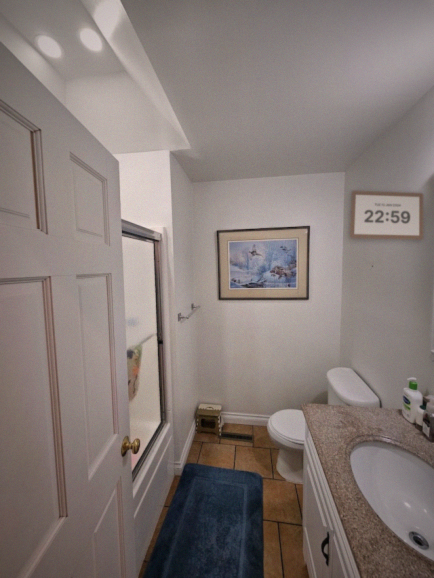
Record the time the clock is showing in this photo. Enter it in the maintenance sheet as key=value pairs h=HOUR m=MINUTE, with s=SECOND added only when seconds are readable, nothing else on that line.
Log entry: h=22 m=59
